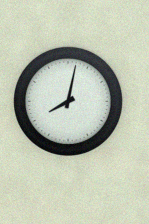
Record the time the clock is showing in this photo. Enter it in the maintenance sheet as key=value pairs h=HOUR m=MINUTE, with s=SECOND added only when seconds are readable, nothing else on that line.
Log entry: h=8 m=2
